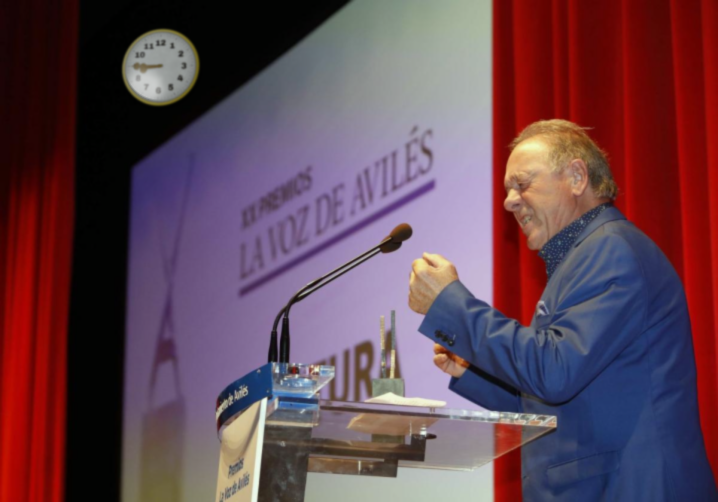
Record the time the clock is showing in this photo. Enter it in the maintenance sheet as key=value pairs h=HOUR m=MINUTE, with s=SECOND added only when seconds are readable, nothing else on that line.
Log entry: h=8 m=45
